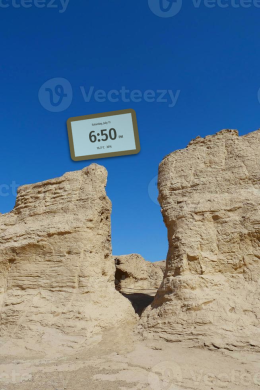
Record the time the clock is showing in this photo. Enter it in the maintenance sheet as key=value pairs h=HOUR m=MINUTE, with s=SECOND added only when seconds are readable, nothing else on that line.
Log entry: h=6 m=50
